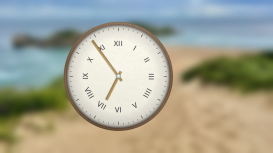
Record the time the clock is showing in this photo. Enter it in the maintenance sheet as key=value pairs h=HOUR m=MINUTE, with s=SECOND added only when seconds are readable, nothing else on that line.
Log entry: h=6 m=54
